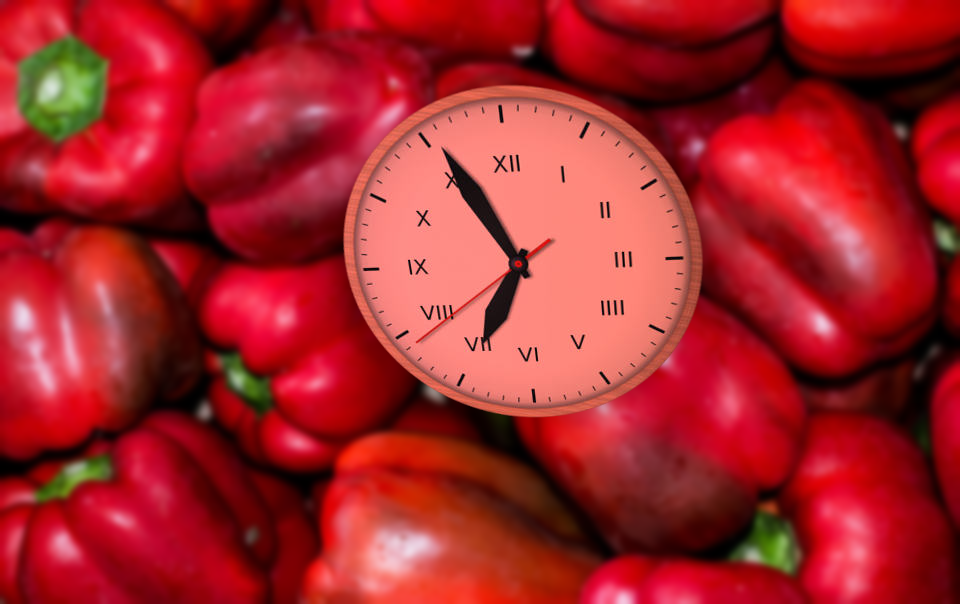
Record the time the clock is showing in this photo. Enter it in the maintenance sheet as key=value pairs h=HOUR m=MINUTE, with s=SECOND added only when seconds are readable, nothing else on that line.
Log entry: h=6 m=55 s=39
